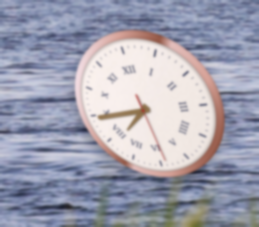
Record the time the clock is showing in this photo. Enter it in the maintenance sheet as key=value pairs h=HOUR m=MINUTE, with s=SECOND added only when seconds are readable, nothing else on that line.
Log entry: h=7 m=44 s=29
